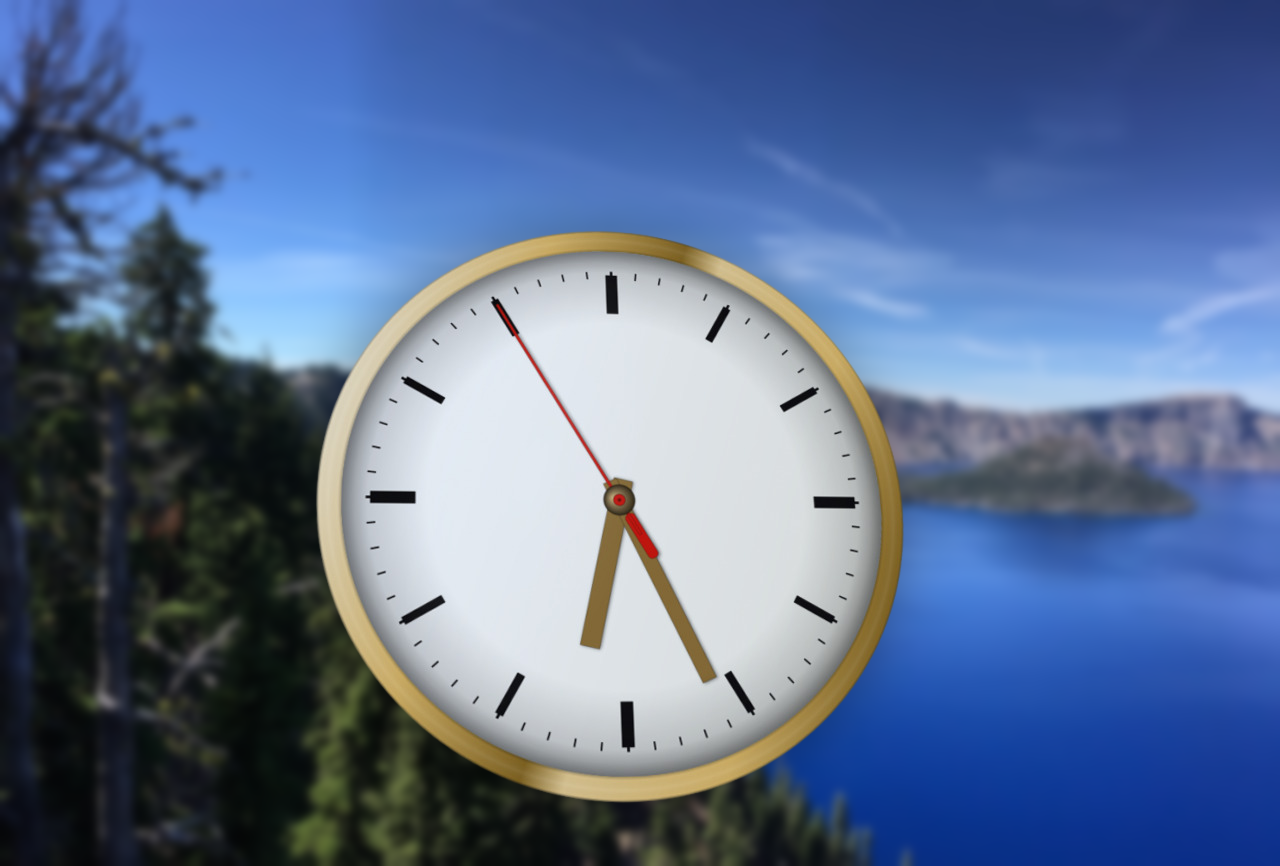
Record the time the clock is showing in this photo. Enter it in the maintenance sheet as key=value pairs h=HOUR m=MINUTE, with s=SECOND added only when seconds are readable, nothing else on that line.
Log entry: h=6 m=25 s=55
